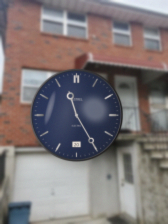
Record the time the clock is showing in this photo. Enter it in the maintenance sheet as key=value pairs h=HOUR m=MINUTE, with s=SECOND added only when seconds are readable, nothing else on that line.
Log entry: h=11 m=25
